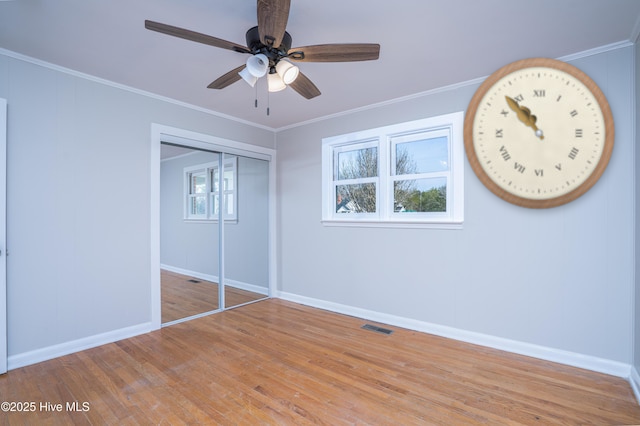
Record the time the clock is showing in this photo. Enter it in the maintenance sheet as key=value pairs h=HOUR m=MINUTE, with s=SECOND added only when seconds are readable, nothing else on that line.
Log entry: h=10 m=53
